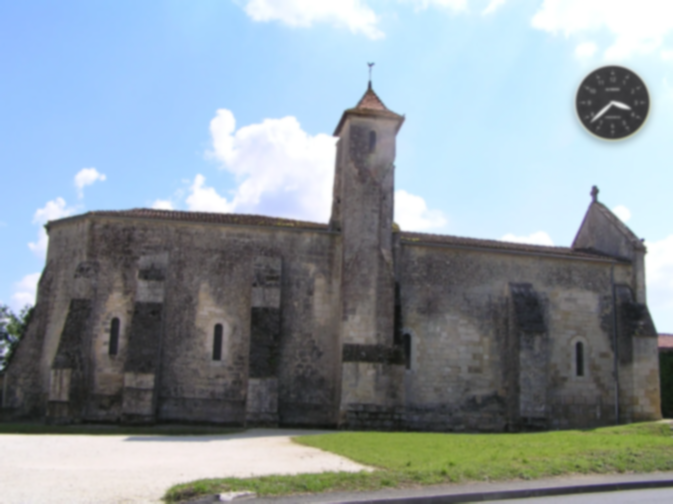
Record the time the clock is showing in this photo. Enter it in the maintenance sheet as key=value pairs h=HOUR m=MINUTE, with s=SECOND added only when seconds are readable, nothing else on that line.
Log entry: h=3 m=38
